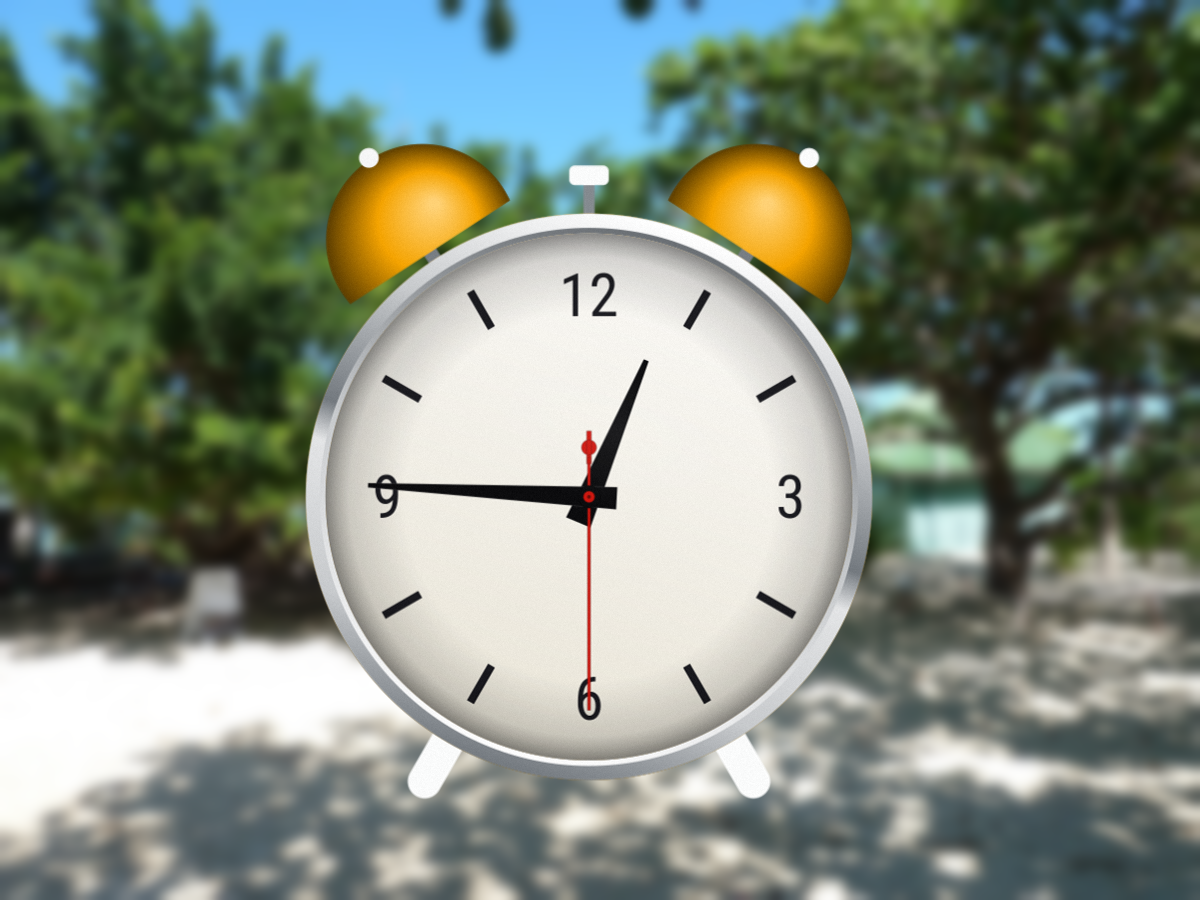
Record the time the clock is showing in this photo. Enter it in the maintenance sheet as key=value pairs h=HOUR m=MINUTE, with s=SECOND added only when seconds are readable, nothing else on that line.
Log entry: h=12 m=45 s=30
